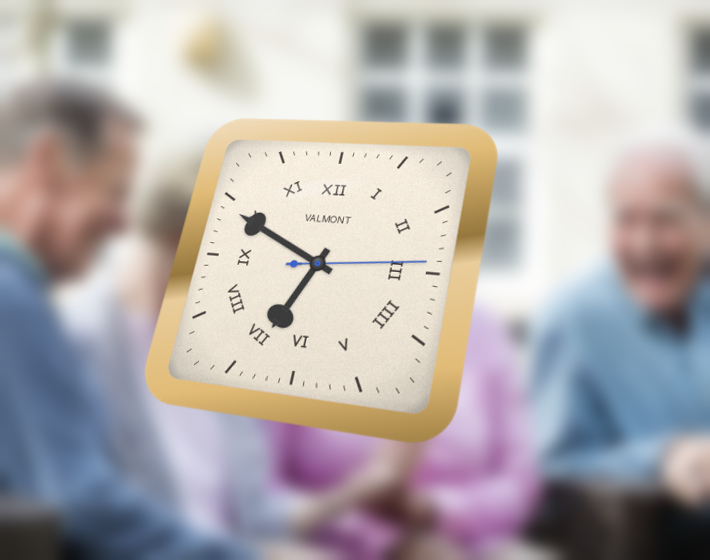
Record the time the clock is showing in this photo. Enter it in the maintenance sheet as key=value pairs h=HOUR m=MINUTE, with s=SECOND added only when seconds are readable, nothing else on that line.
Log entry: h=6 m=49 s=14
